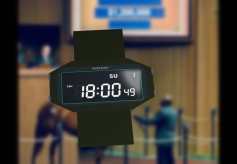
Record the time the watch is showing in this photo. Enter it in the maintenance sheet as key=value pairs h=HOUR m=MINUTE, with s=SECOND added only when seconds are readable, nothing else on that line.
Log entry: h=18 m=0 s=49
